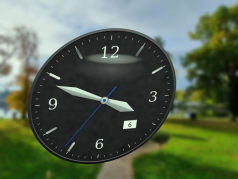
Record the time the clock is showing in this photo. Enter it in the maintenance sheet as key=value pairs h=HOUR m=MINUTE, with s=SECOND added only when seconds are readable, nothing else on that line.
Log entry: h=3 m=48 s=36
